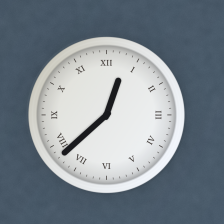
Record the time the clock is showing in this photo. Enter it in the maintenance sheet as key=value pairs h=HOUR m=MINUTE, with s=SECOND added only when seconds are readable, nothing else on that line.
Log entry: h=12 m=38
